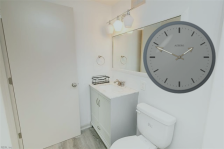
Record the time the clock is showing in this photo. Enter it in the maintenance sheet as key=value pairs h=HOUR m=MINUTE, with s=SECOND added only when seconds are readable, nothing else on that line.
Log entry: h=1 m=49
